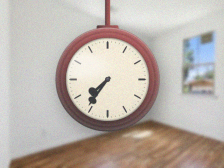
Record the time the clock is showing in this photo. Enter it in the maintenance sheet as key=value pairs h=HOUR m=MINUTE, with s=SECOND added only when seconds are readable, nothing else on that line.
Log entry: h=7 m=36
